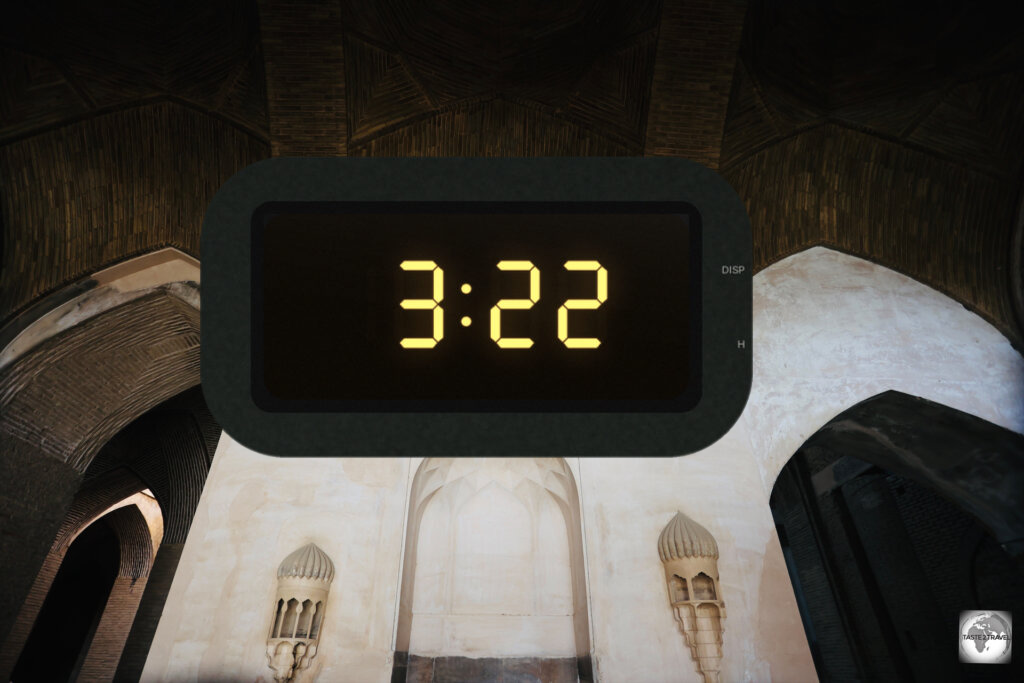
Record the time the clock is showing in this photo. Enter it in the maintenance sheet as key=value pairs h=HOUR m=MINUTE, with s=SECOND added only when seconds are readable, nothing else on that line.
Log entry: h=3 m=22
